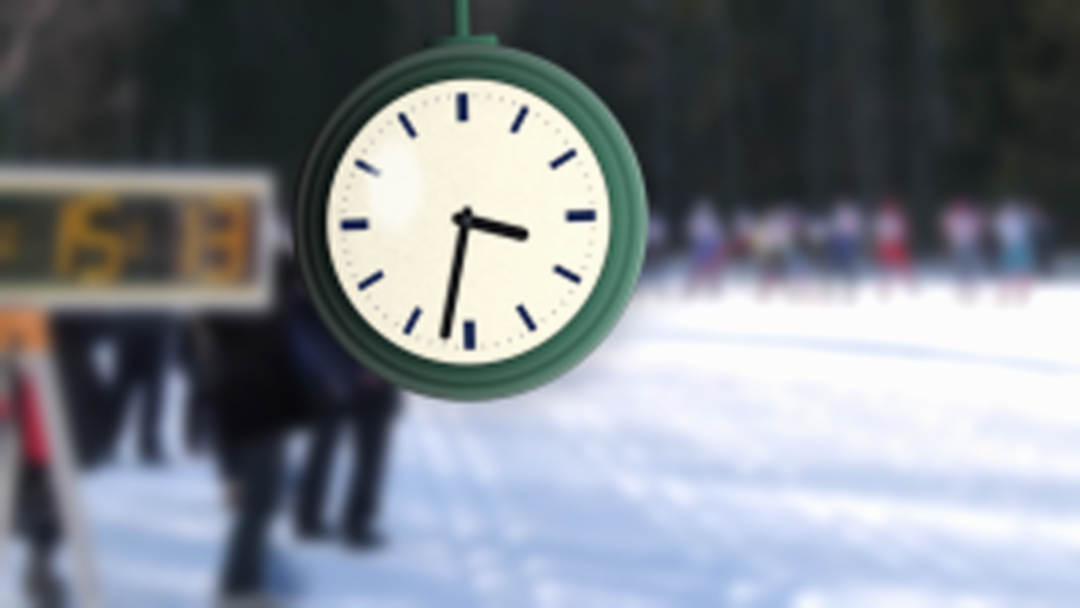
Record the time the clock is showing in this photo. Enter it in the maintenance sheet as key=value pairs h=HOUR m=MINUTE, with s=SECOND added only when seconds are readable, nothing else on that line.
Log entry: h=3 m=32
